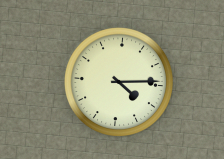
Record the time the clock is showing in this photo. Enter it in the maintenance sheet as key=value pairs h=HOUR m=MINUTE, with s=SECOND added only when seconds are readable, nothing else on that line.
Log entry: h=4 m=14
